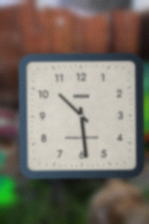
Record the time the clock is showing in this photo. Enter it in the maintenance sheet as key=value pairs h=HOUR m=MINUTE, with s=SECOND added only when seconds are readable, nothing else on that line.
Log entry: h=10 m=29
